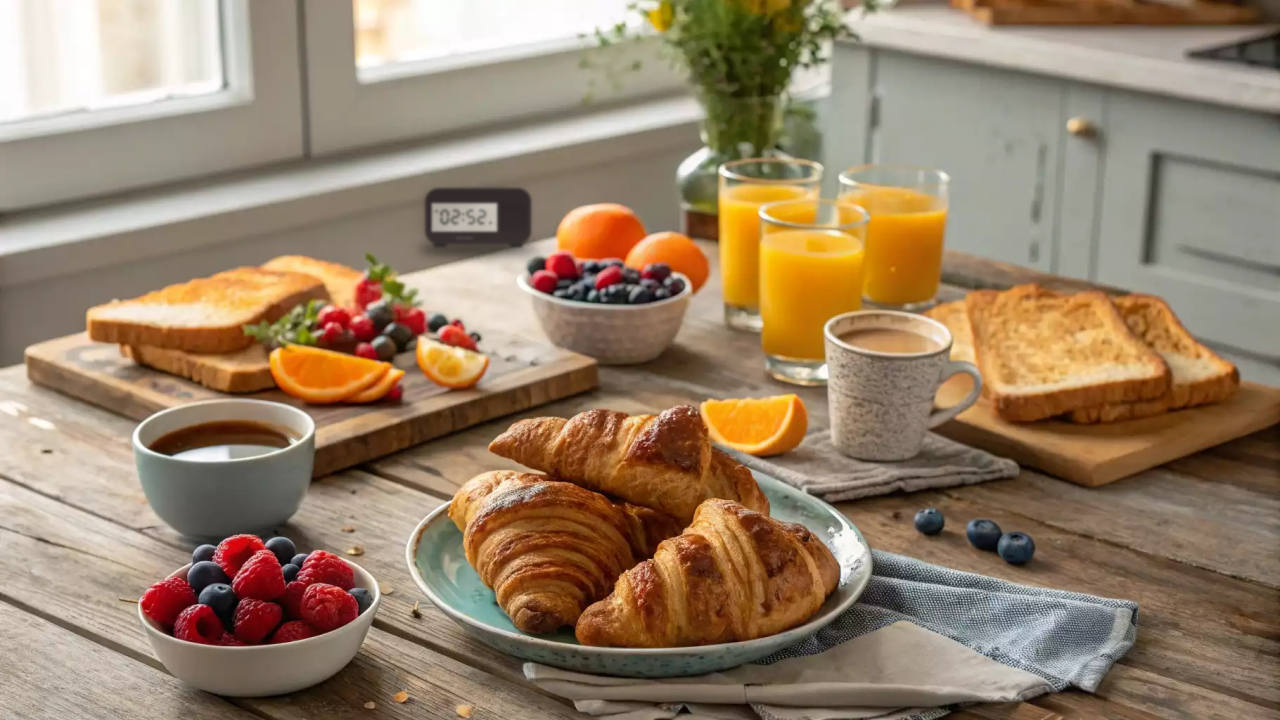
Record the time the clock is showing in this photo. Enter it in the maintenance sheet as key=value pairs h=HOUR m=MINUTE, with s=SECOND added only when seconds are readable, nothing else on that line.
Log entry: h=2 m=52
